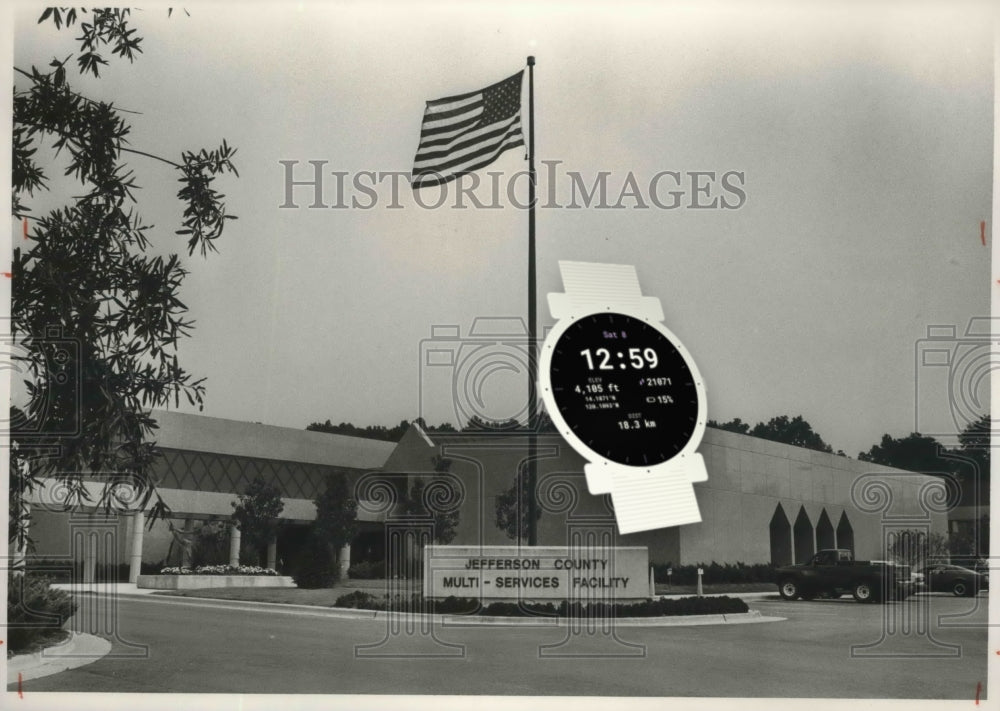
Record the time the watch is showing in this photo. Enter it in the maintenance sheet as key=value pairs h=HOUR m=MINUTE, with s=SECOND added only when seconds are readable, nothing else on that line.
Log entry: h=12 m=59
